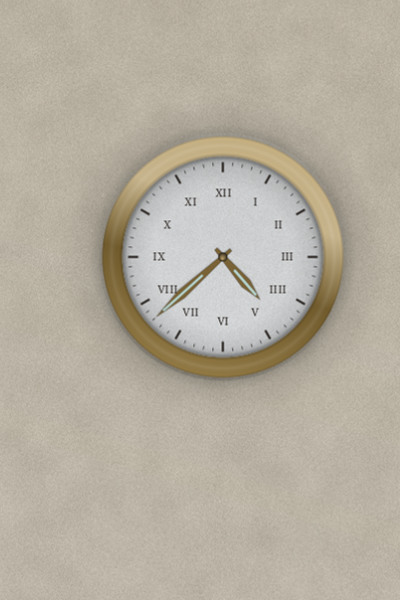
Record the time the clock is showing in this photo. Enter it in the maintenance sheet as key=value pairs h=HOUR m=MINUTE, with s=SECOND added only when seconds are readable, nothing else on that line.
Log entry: h=4 m=38
